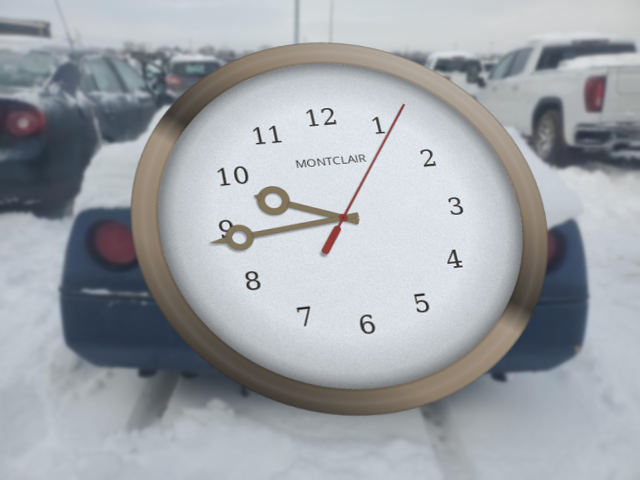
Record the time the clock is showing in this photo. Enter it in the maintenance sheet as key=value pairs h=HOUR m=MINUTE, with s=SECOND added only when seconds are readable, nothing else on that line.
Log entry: h=9 m=44 s=6
